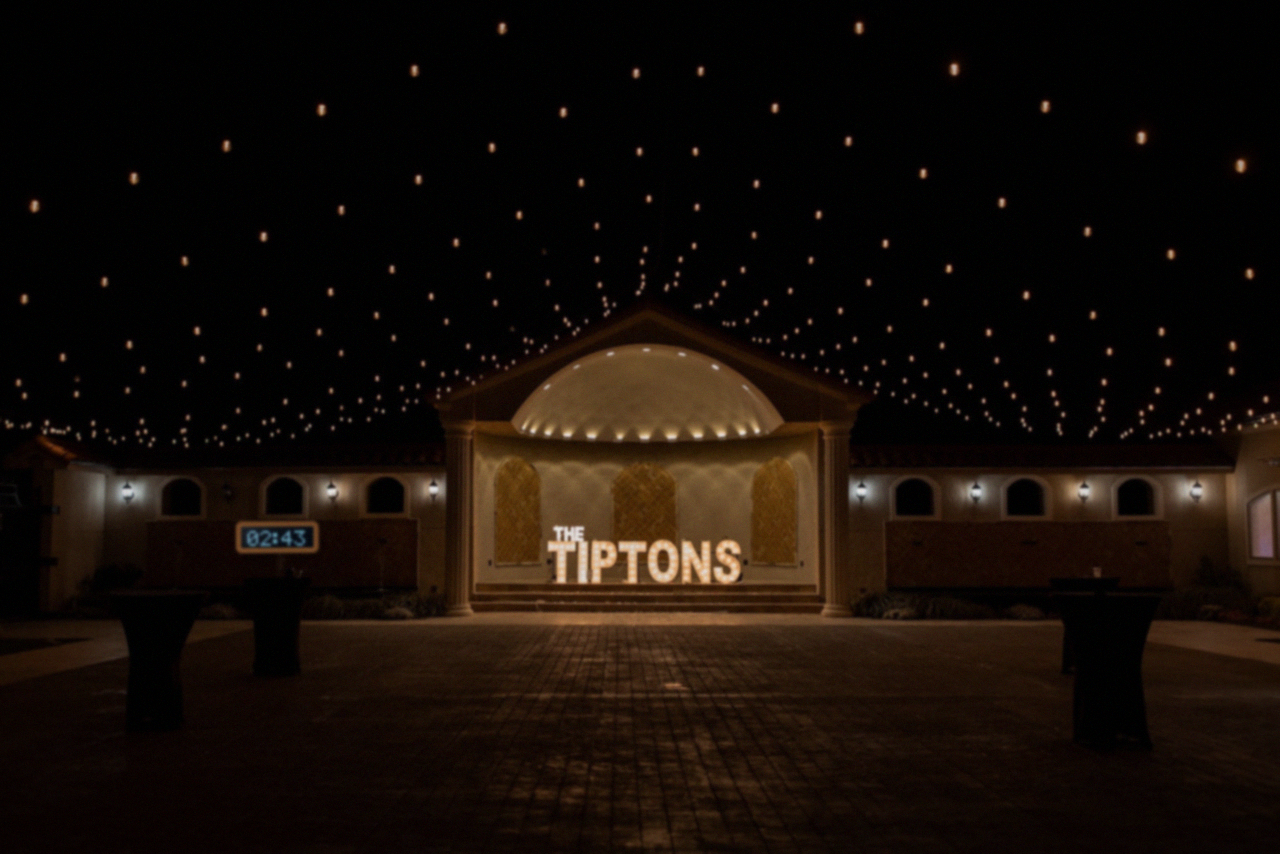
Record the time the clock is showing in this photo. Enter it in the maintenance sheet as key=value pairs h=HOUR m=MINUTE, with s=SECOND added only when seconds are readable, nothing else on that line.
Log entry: h=2 m=43
